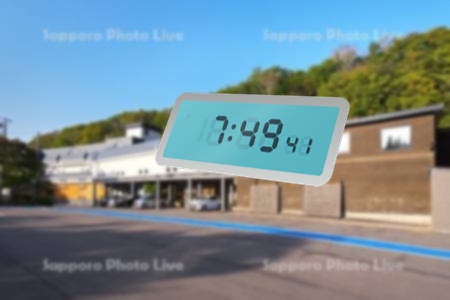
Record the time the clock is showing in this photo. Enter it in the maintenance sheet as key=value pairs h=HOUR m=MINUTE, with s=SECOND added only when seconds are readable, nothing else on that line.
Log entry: h=7 m=49 s=41
